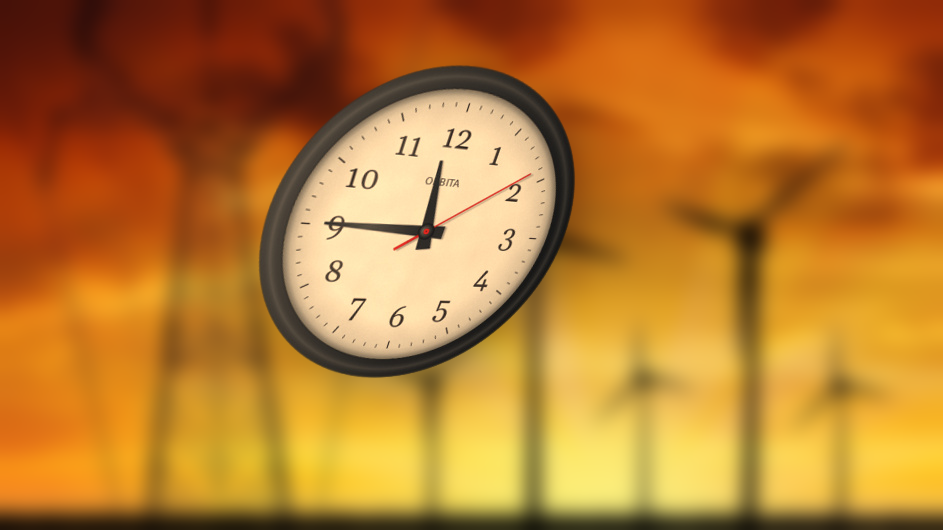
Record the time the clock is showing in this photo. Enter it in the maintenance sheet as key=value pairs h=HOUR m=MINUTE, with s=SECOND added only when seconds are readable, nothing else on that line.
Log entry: h=11 m=45 s=9
